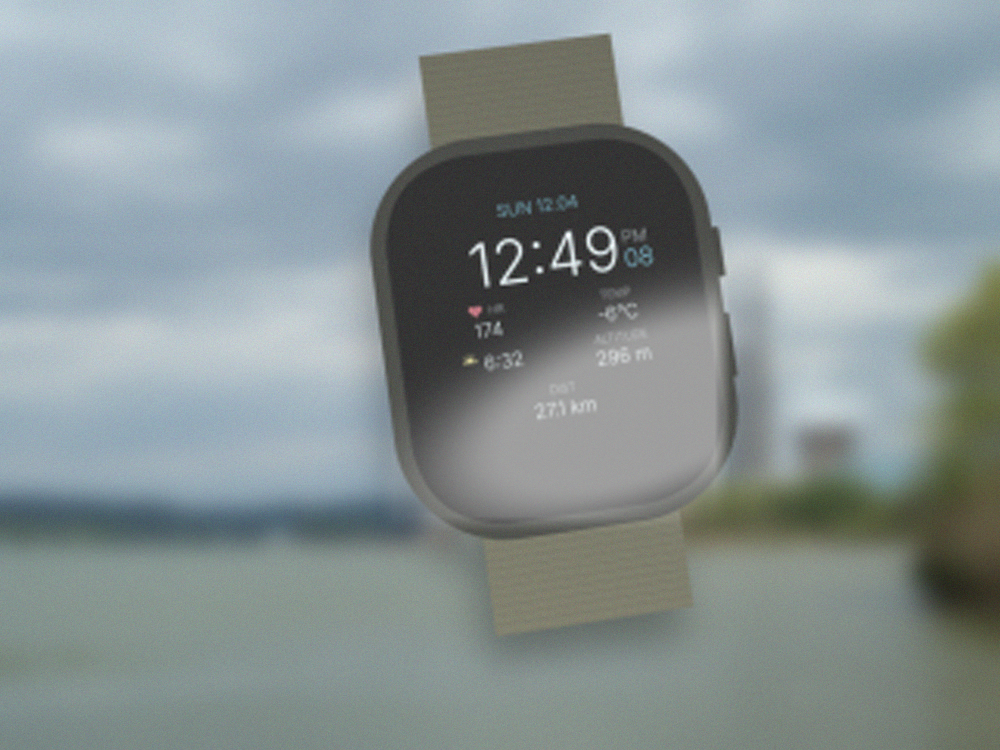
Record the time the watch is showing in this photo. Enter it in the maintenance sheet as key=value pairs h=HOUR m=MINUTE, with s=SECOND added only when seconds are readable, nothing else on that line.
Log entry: h=12 m=49 s=8
